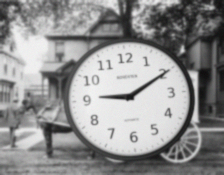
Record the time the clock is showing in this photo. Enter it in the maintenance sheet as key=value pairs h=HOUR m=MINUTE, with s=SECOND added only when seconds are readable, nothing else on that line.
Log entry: h=9 m=10
